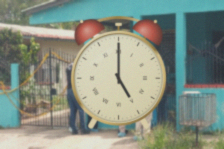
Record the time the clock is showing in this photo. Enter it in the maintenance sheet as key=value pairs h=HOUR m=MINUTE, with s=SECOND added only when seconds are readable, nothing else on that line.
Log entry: h=5 m=0
